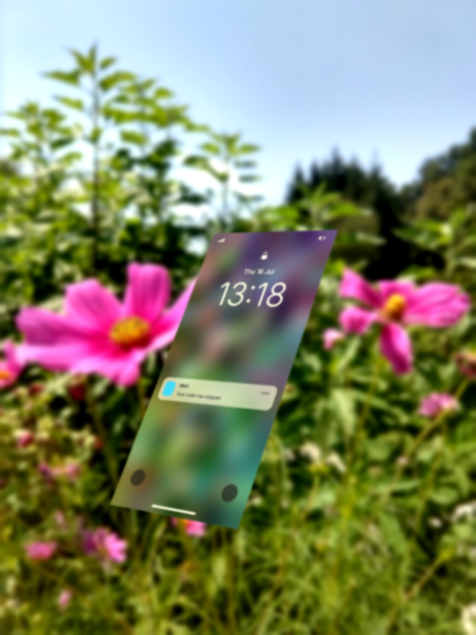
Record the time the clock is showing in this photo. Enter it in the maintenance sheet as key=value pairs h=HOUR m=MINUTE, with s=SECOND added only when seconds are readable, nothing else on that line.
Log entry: h=13 m=18
